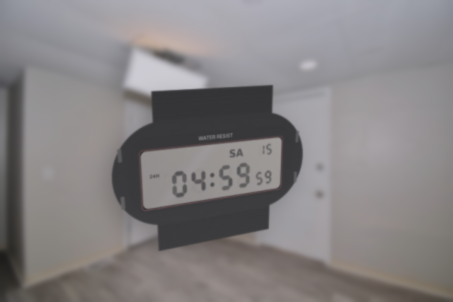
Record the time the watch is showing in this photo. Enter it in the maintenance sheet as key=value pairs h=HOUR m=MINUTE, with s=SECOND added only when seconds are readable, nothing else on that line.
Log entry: h=4 m=59 s=59
